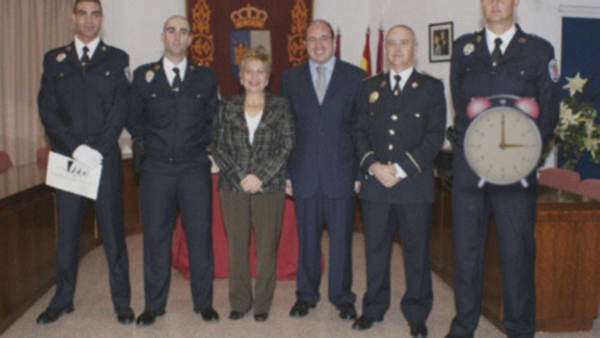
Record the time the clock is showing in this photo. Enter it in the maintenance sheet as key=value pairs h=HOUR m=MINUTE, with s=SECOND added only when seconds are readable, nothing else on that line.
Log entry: h=3 m=0
